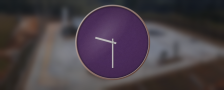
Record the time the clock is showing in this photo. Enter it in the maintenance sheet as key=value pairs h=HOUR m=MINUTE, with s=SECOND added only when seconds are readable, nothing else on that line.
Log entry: h=9 m=30
